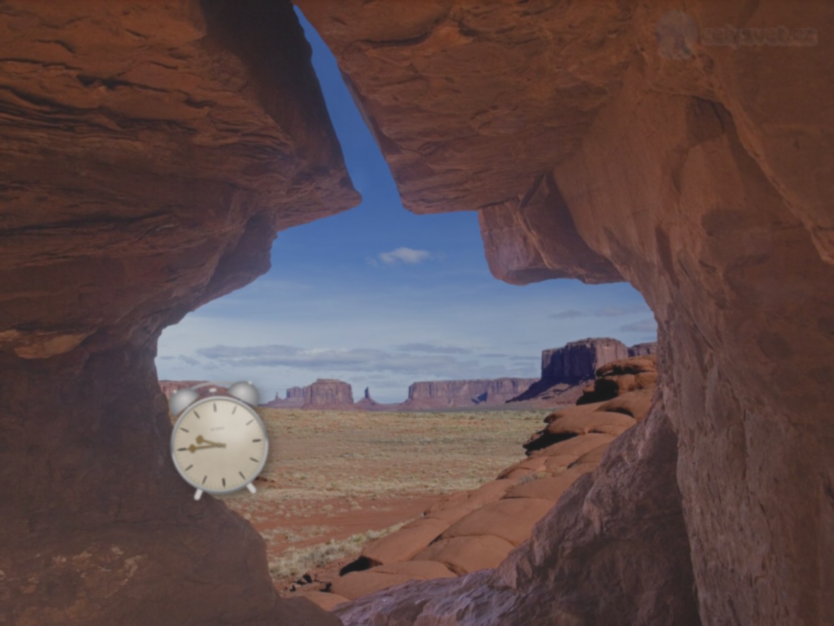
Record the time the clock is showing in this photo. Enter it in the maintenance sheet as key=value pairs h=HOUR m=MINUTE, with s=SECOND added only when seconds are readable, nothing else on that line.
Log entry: h=9 m=45
